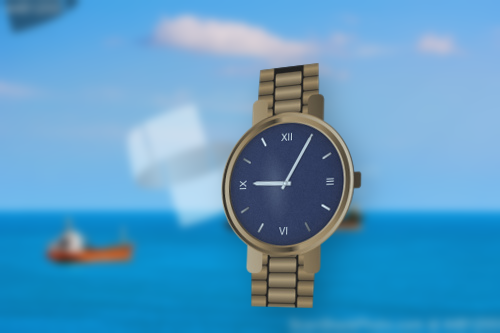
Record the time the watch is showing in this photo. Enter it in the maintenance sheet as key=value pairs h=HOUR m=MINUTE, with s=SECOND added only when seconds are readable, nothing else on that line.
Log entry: h=9 m=5
